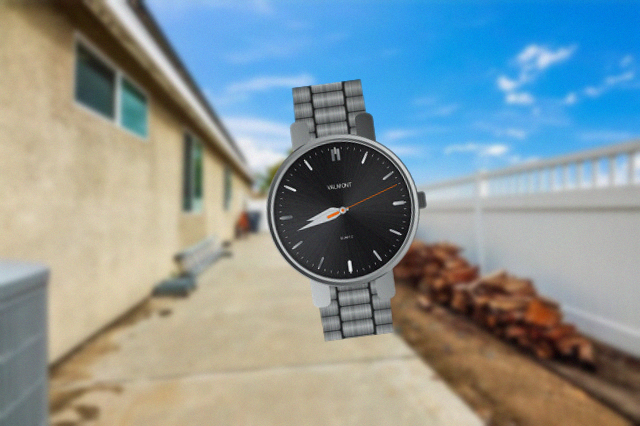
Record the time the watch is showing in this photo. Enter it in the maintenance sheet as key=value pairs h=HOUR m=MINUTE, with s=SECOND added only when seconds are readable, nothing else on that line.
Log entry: h=8 m=42 s=12
